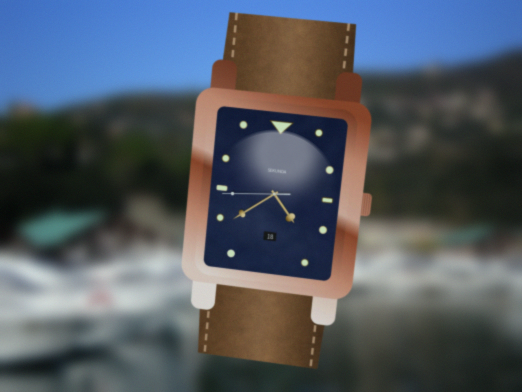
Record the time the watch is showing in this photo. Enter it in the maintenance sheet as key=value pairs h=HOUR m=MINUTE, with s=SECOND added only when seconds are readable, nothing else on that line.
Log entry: h=4 m=38 s=44
